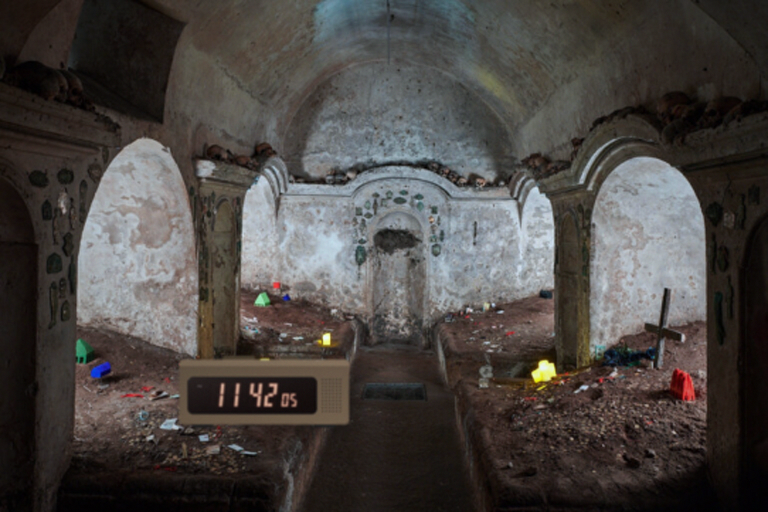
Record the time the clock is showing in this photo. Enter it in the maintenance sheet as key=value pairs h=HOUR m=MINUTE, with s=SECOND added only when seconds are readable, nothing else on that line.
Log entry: h=11 m=42 s=5
